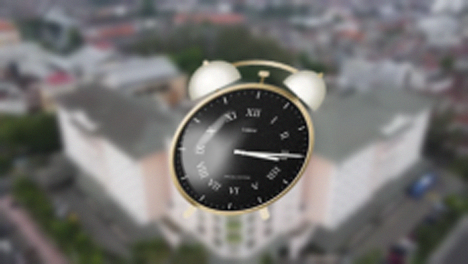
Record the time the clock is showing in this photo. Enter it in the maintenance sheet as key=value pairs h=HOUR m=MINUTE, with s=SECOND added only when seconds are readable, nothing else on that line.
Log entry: h=3 m=15
